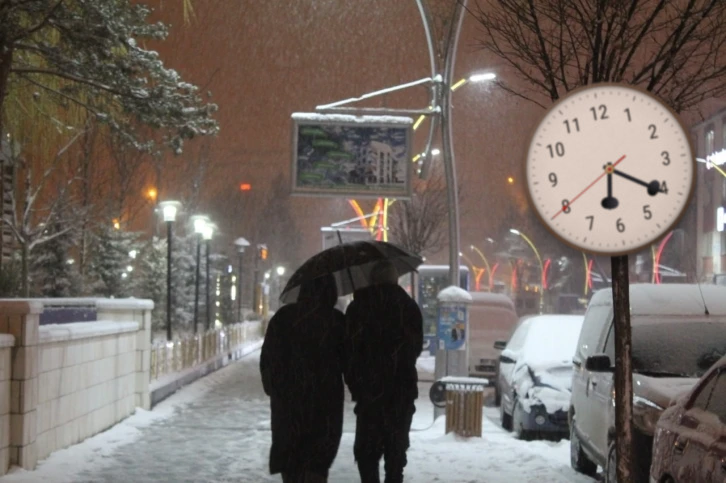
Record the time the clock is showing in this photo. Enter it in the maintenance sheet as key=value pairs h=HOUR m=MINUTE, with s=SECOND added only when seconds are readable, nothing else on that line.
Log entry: h=6 m=20 s=40
